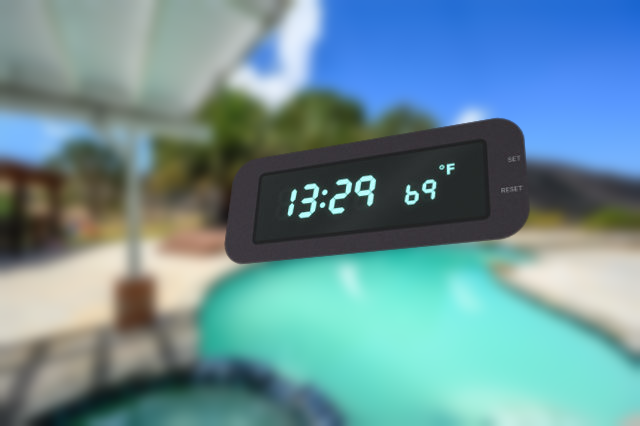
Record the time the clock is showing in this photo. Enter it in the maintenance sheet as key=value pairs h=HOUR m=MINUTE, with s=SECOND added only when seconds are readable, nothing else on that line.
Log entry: h=13 m=29
